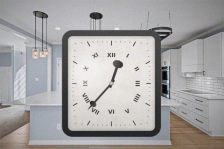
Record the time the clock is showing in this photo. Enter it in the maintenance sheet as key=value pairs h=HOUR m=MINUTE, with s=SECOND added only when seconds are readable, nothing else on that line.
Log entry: h=12 m=37
